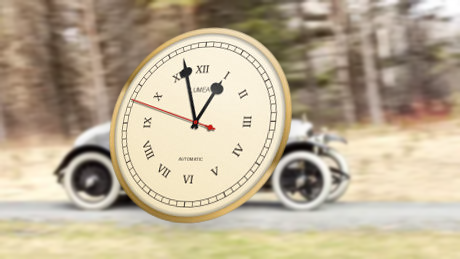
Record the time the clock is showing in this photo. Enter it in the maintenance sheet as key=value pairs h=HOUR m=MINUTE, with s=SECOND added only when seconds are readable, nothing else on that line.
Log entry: h=12 m=56 s=48
